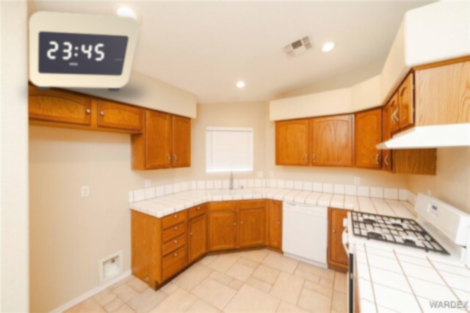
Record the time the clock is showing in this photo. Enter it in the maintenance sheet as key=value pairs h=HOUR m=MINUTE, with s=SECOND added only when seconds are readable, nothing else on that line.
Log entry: h=23 m=45
